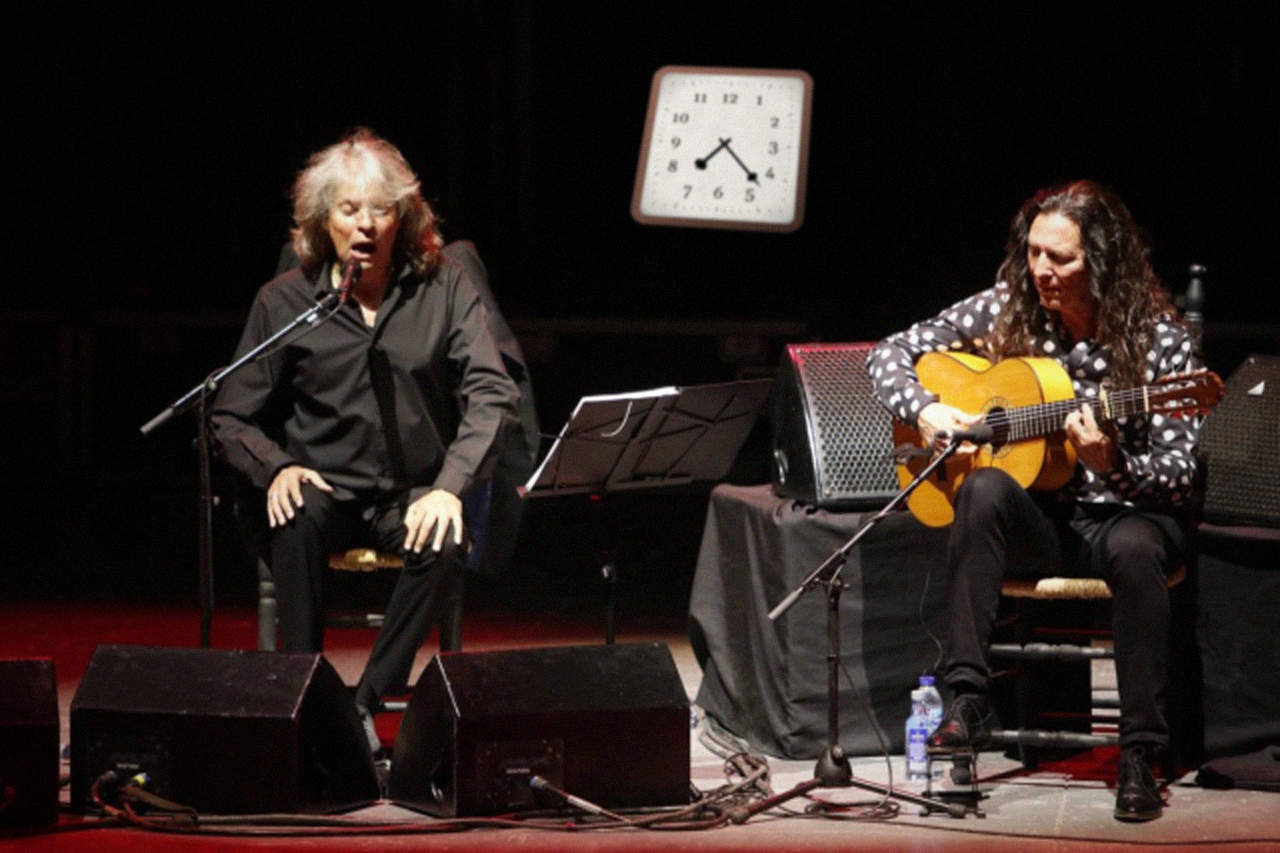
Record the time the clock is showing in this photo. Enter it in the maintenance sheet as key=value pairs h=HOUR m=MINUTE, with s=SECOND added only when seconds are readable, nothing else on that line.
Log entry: h=7 m=23
